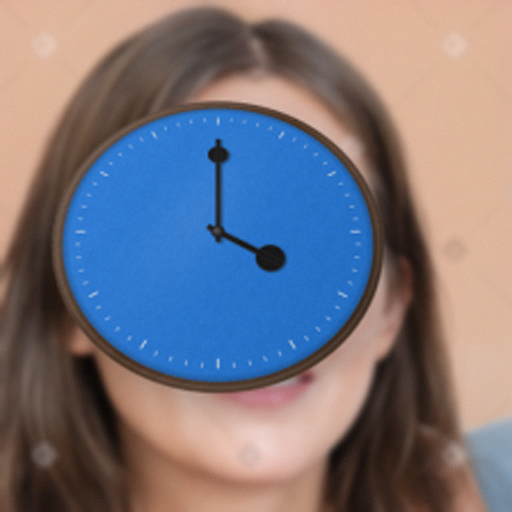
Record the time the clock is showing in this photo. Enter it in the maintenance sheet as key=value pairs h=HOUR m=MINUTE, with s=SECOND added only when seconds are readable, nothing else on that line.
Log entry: h=4 m=0
